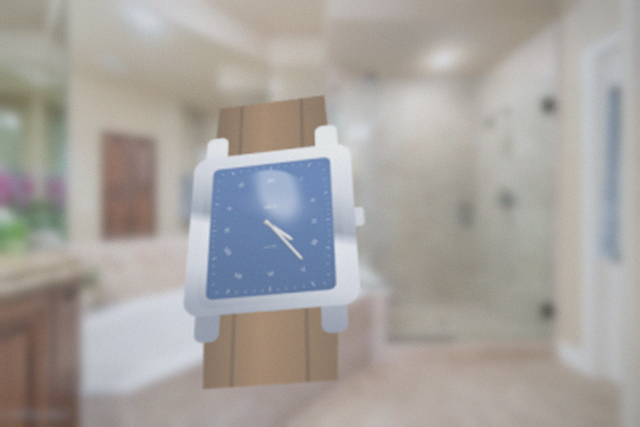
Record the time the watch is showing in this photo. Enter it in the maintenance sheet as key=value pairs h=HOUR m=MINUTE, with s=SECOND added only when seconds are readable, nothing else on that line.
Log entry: h=4 m=24
